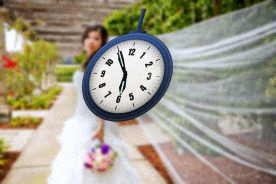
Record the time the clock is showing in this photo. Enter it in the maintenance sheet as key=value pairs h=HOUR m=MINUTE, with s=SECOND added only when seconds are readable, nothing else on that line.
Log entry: h=5 m=55
